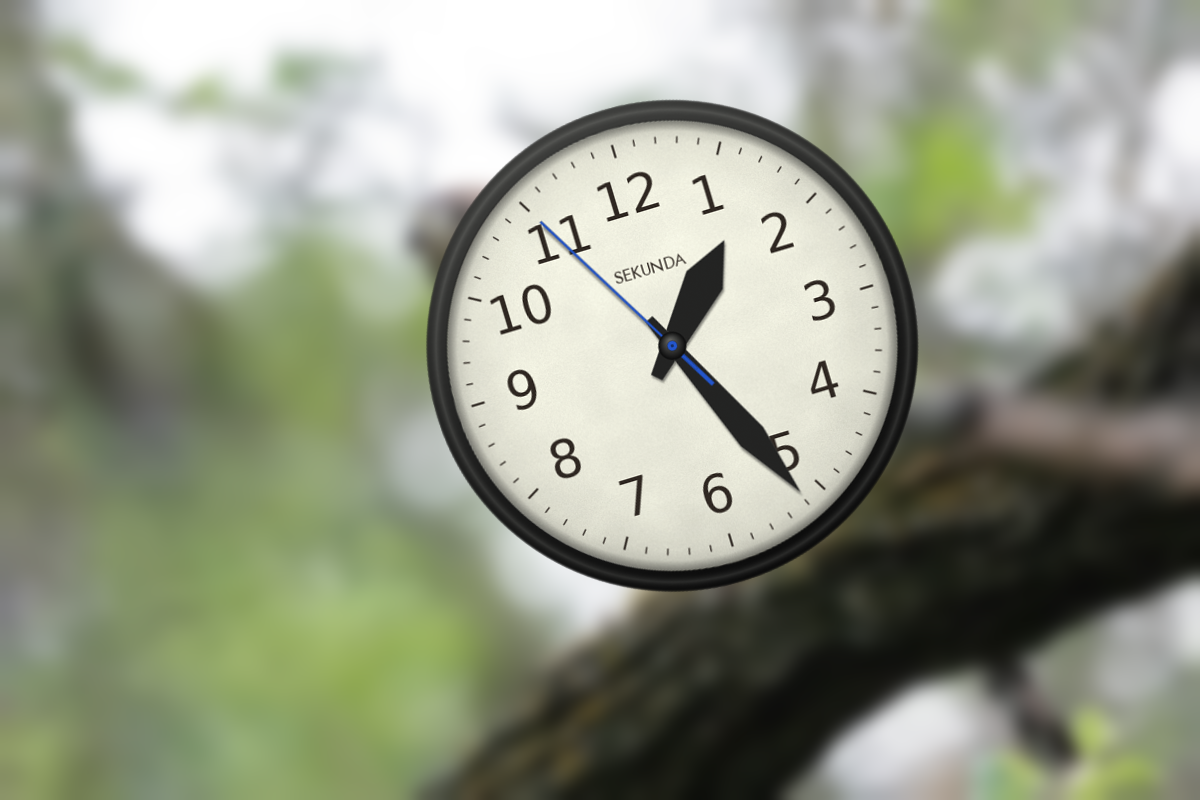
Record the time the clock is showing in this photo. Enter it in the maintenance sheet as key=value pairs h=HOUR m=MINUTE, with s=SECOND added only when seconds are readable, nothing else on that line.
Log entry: h=1 m=25 s=55
